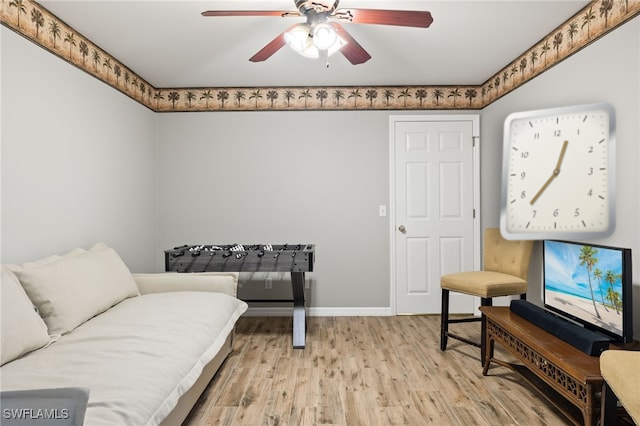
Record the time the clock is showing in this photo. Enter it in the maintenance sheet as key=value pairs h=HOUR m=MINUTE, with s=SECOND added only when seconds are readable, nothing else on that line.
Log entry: h=12 m=37
